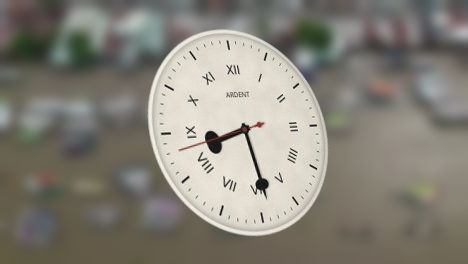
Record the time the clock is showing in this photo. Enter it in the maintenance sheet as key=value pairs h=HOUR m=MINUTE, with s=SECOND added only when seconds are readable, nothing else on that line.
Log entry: h=8 m=28 s=43
